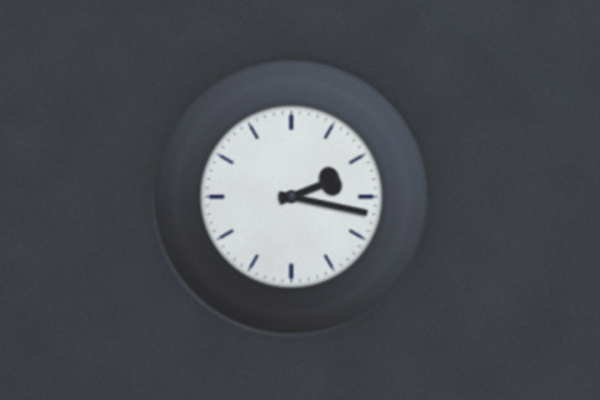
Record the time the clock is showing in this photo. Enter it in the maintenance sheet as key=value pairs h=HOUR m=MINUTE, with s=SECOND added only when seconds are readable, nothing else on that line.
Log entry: h=2 m=17
